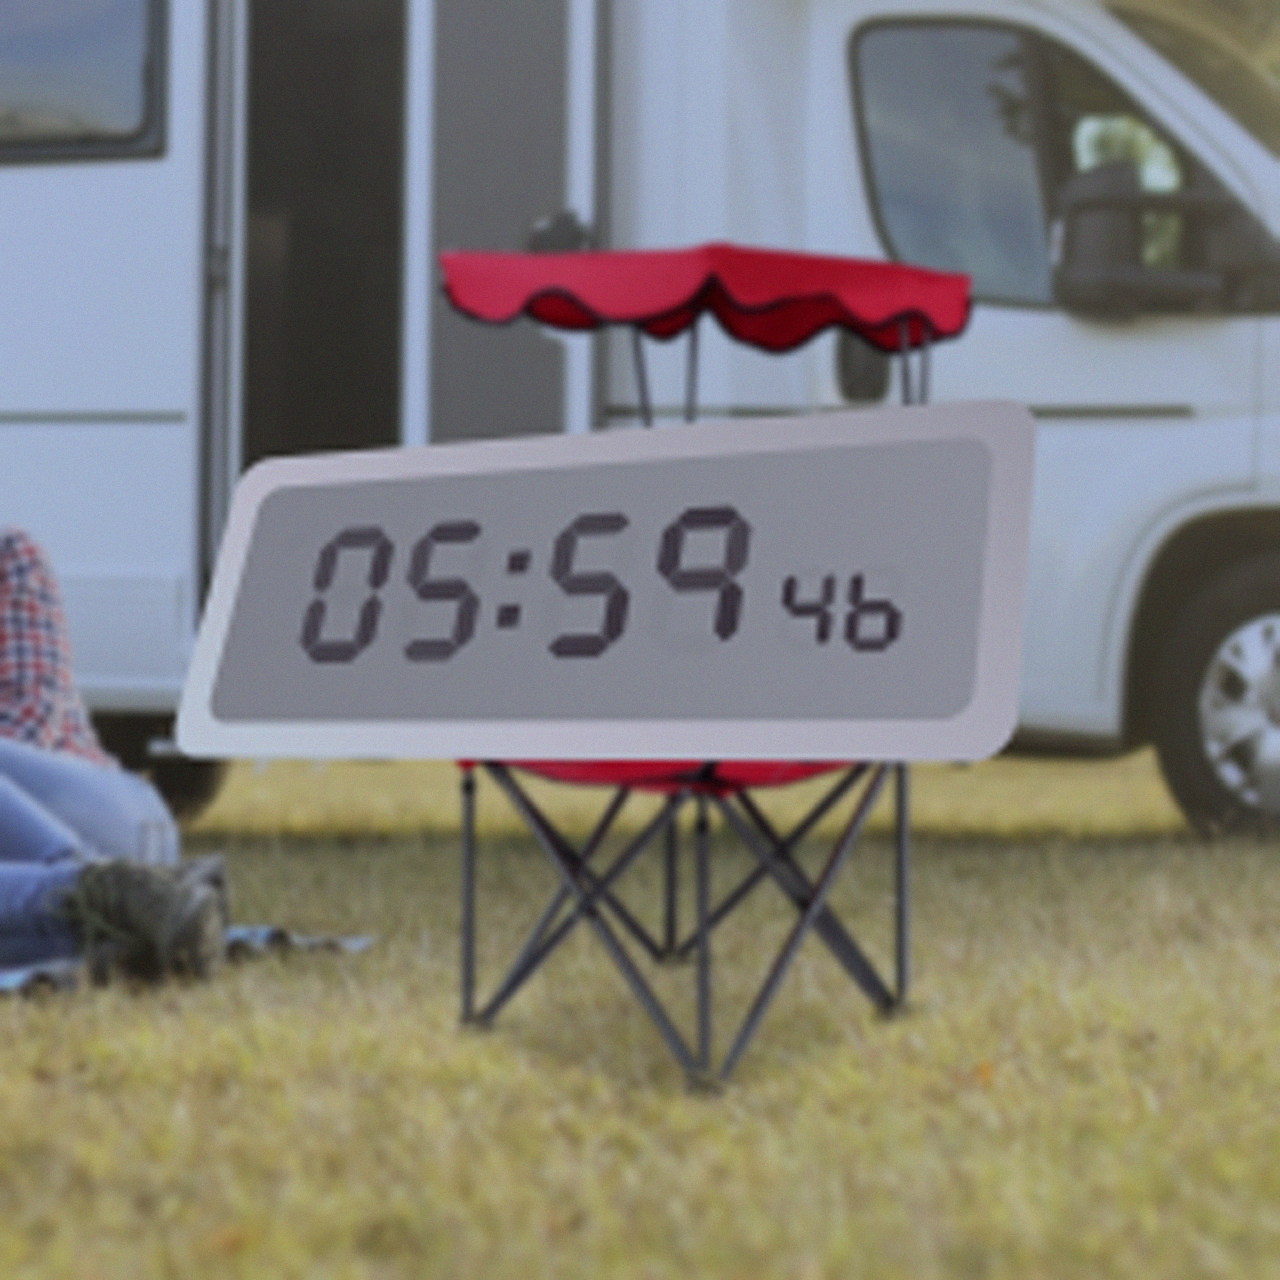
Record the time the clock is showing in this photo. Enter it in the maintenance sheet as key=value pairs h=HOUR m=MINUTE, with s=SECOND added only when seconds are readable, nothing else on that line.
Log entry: h=5 m=59 s=46
